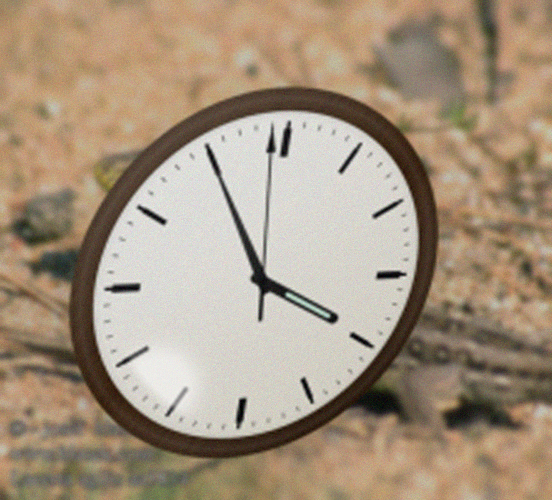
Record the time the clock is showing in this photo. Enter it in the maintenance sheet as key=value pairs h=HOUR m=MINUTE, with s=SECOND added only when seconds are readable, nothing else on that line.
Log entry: h=3 m=54 s=59
